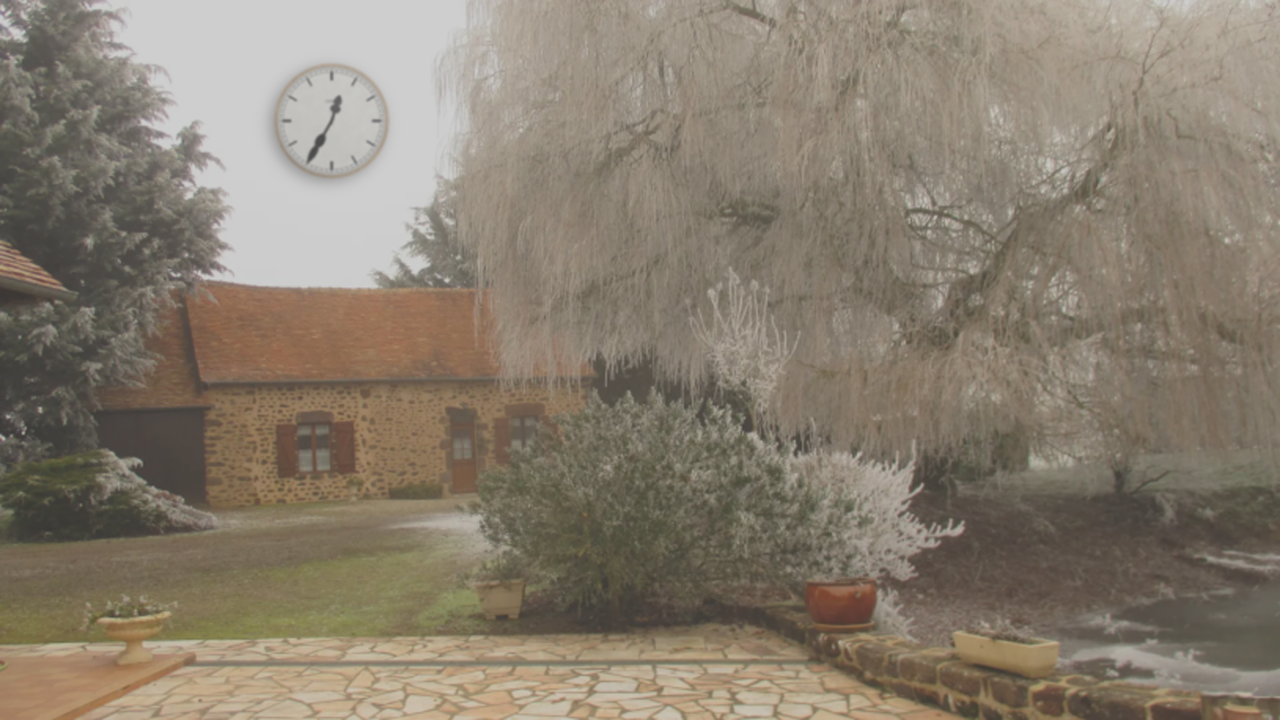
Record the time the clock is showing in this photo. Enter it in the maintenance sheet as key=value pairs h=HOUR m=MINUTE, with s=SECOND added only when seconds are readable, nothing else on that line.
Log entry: h=12 m=35
